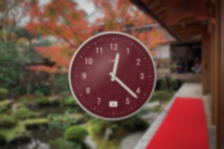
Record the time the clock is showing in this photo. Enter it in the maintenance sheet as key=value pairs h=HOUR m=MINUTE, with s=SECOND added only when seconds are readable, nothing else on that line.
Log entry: h=12 m=22
